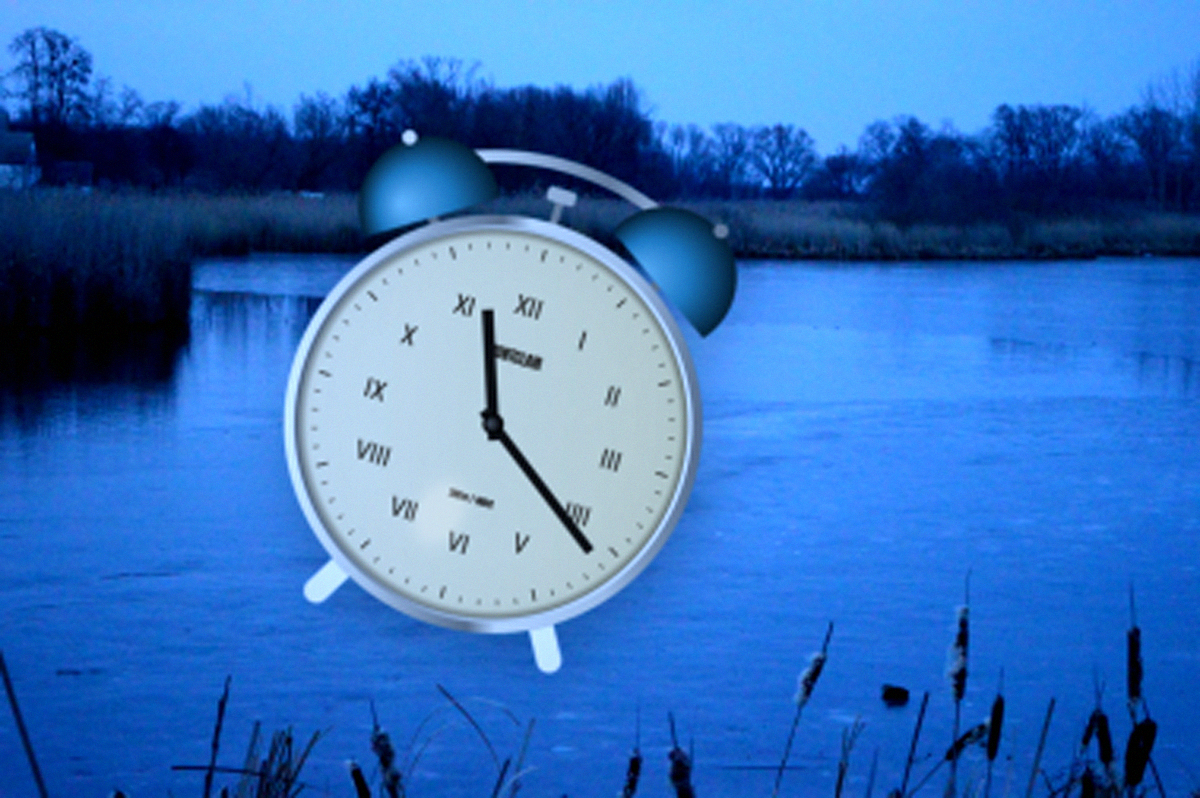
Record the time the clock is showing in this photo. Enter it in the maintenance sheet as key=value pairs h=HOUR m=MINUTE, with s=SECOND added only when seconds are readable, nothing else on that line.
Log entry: h=11 m=21
